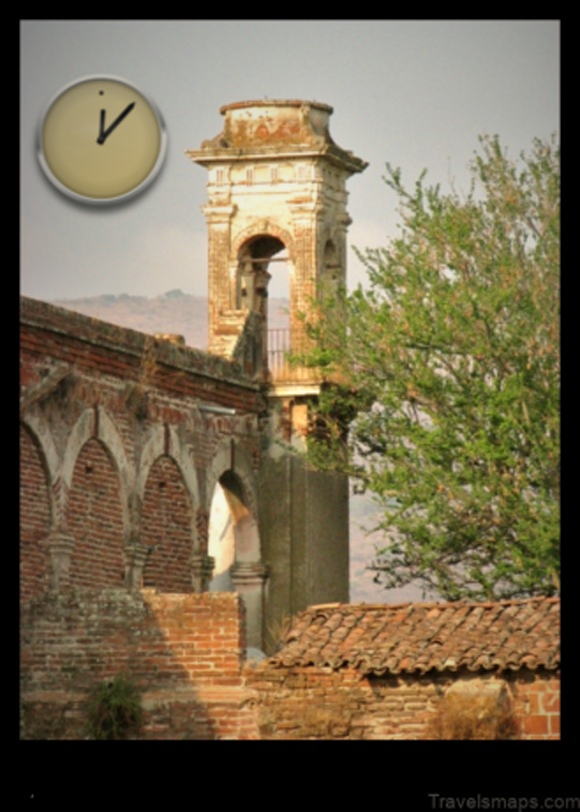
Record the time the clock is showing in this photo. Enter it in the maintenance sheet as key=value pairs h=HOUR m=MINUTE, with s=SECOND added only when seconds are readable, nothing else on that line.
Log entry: h=12 m=7
